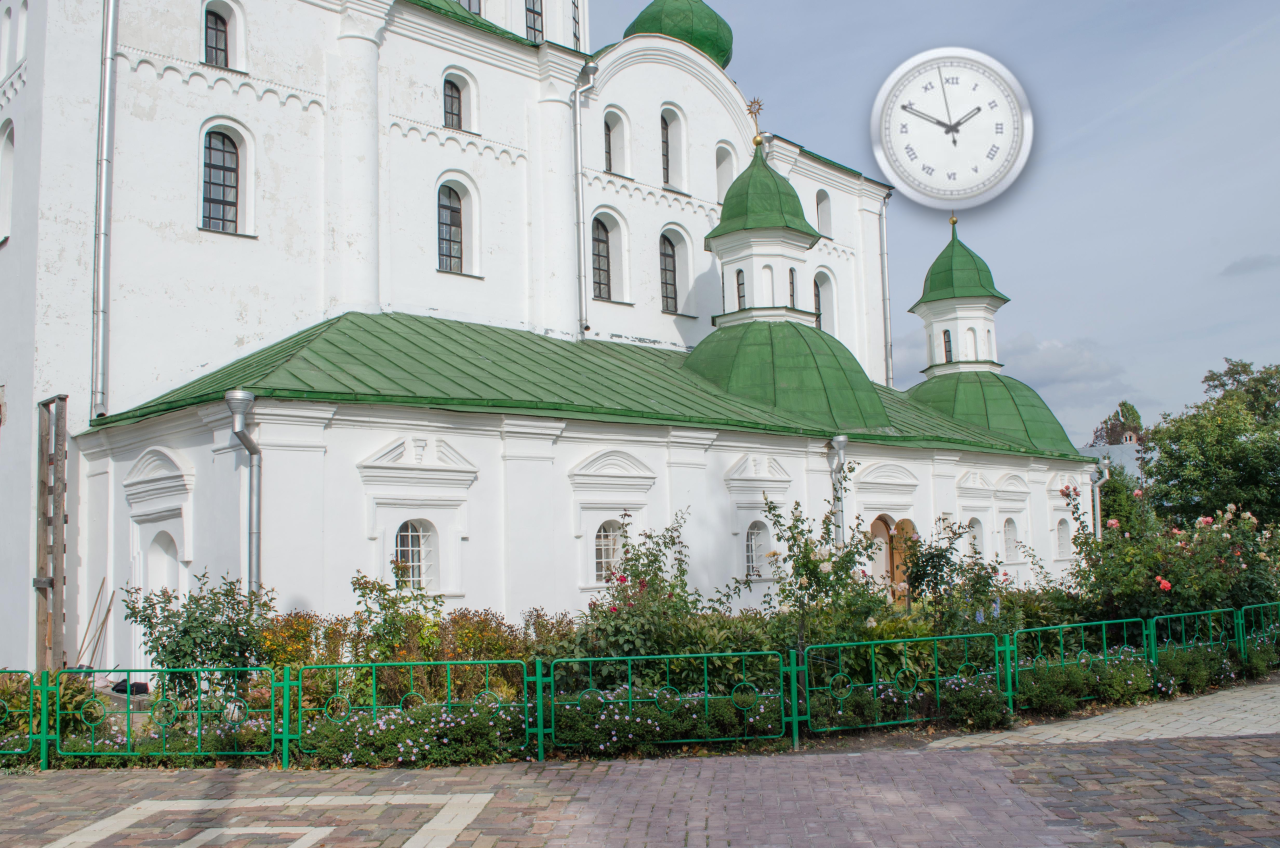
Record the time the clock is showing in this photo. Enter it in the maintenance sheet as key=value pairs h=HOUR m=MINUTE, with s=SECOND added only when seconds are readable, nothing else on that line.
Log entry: h=1 m=48 s=58
